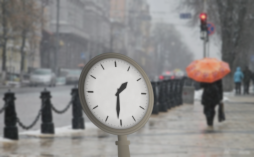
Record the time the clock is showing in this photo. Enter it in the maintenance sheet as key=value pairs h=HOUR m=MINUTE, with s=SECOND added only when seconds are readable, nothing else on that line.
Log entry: h=1 m=31
